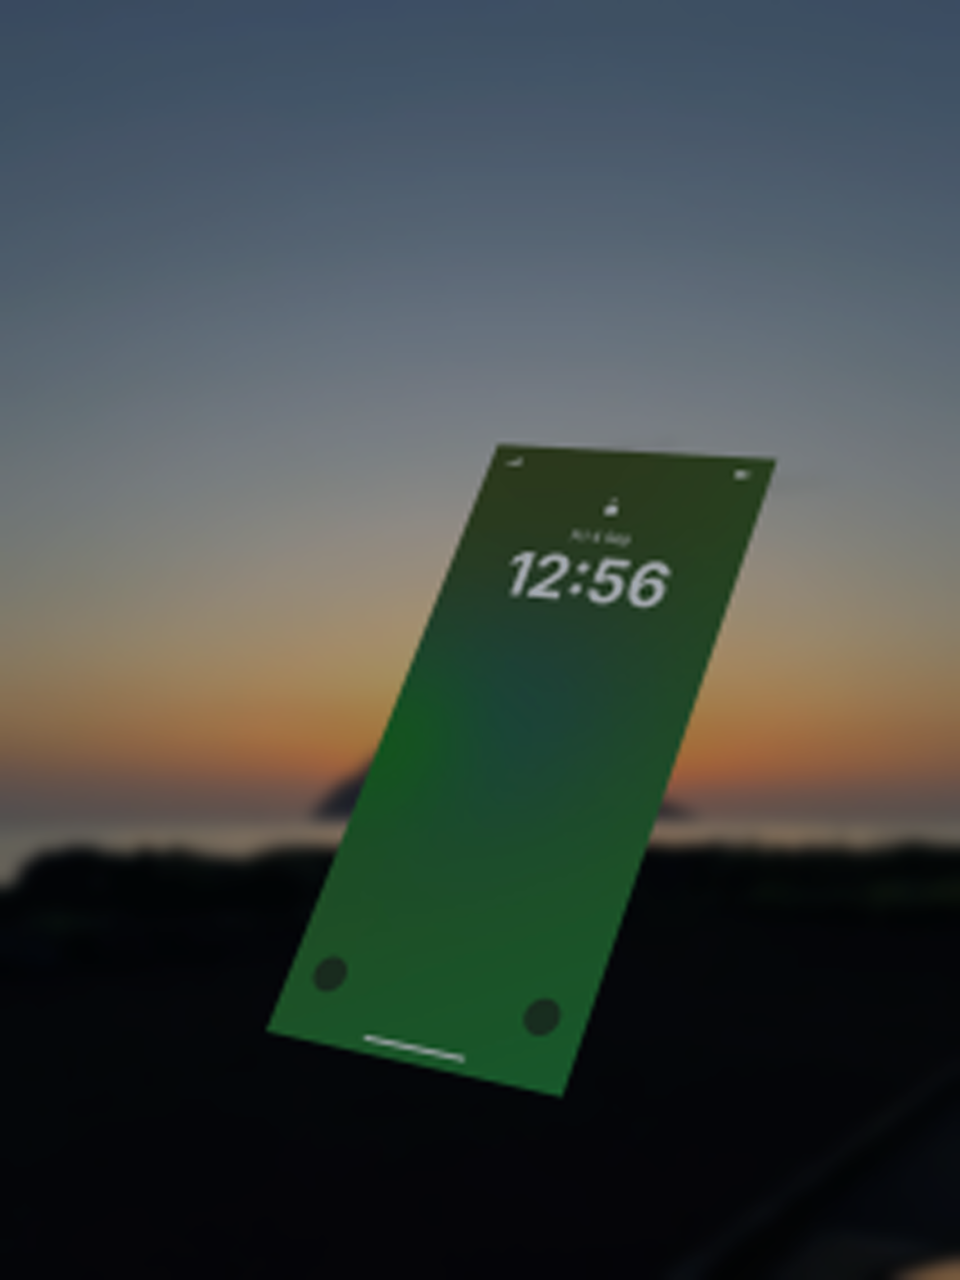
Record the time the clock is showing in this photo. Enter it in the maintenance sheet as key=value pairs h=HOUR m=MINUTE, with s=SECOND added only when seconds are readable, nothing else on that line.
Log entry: h=12 m=56
